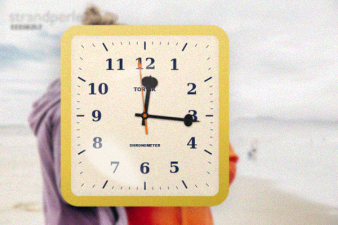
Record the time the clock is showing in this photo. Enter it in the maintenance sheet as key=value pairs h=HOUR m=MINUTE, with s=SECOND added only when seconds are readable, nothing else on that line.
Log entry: h=12 m=15 s=59
